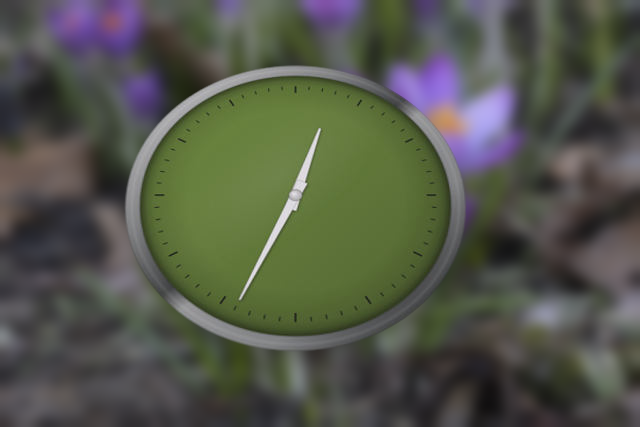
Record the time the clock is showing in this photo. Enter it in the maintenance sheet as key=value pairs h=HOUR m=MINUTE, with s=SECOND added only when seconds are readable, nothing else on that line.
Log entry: h=12 m=34
